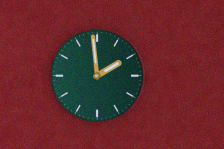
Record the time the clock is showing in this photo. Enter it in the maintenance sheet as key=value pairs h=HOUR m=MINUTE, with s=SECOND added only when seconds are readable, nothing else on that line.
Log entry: h=1 m=59
